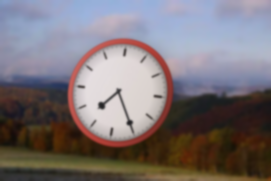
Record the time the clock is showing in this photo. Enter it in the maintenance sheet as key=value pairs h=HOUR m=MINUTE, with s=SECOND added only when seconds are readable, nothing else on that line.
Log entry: h=7 m=25
